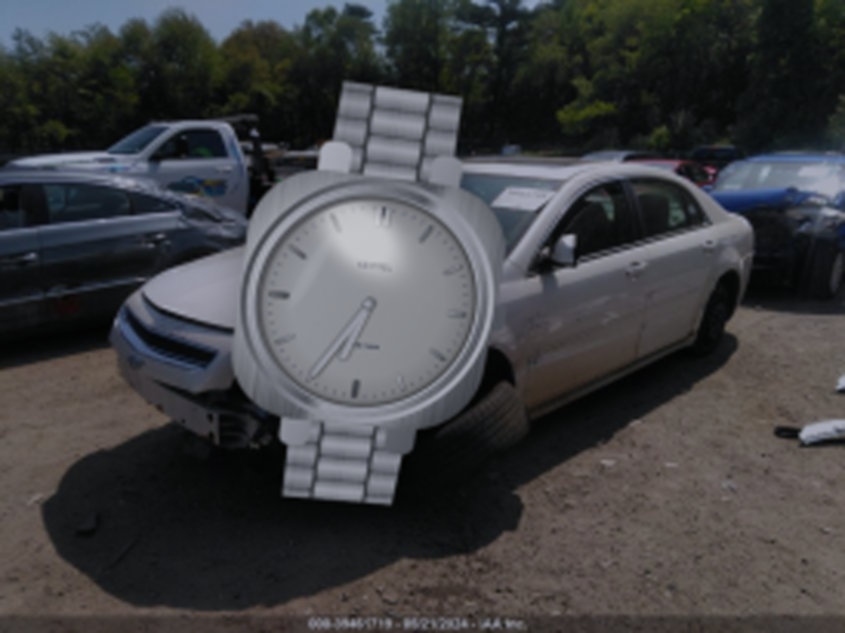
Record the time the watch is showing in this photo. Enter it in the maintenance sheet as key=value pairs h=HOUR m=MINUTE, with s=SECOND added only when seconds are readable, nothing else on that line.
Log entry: h=6 m=35
